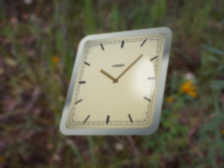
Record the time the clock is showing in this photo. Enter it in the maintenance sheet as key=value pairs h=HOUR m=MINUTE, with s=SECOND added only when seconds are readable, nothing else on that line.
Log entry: h=10 m=7
